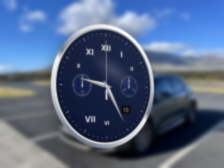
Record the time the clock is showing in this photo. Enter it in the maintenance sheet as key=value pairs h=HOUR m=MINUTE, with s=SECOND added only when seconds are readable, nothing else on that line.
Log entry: h=9 m=25
